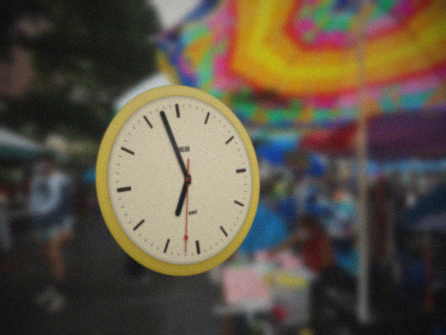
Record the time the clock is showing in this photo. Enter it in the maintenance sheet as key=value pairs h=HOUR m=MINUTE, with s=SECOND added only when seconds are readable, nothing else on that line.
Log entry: h=6 m=57 s=32
